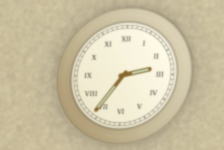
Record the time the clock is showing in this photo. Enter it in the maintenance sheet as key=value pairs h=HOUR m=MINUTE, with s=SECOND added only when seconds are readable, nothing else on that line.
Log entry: h=2 m=36
